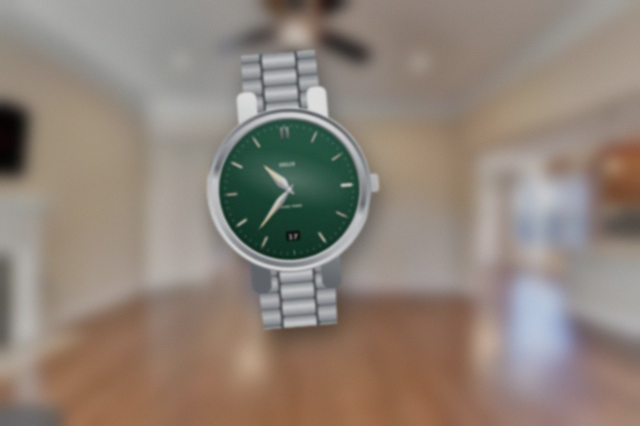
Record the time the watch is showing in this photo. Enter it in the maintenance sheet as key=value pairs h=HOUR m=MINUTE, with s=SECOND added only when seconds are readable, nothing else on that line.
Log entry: h=10 m=37
